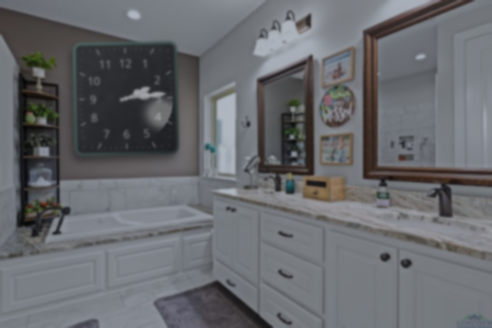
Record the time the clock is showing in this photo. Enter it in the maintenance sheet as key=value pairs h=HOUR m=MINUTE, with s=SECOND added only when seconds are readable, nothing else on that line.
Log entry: h=2 m=14
